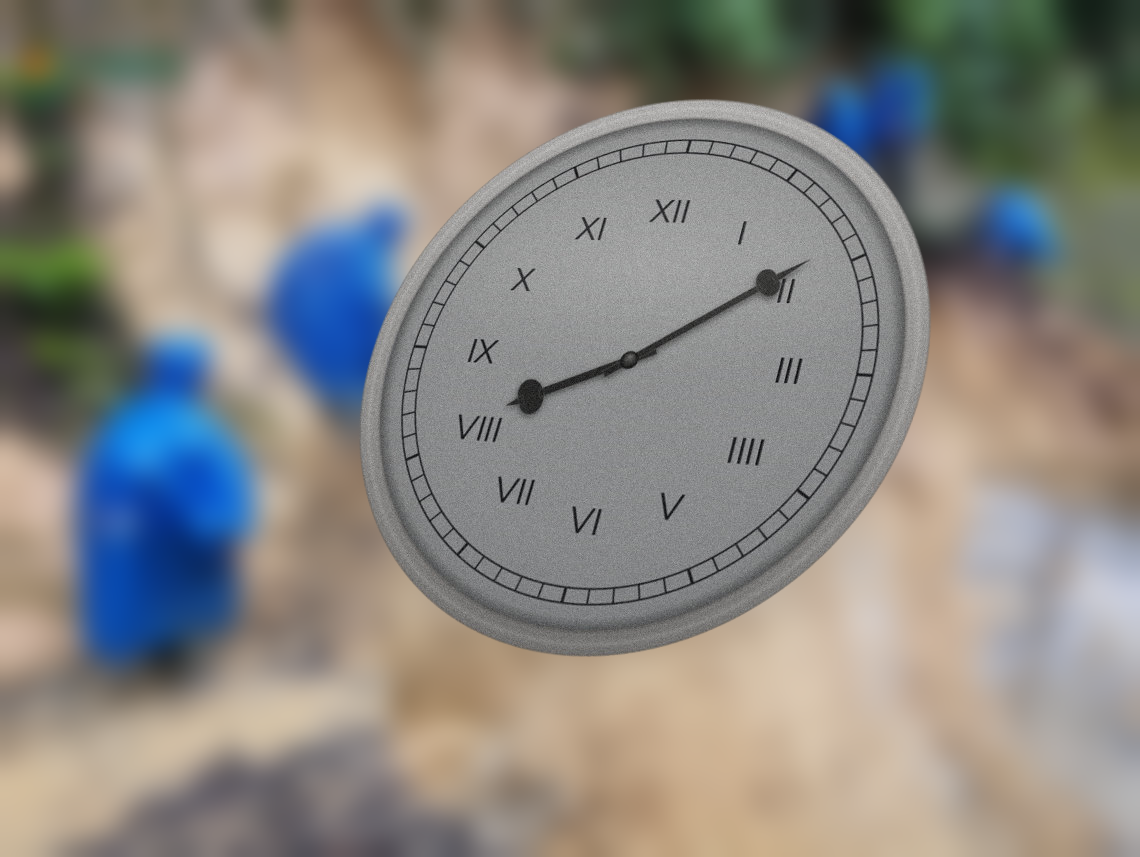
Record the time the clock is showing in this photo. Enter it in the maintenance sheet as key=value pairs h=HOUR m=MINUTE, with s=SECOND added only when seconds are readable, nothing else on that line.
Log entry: h=8 m=9
